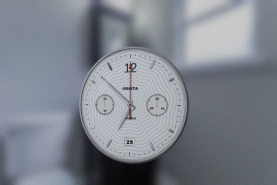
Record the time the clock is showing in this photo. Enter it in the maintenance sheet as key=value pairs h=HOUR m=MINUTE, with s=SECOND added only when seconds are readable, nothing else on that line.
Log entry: h=6 m=52
